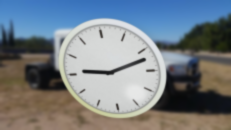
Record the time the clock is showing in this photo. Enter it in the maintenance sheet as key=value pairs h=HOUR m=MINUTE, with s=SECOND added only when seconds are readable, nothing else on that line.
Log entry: h=9 m=12
